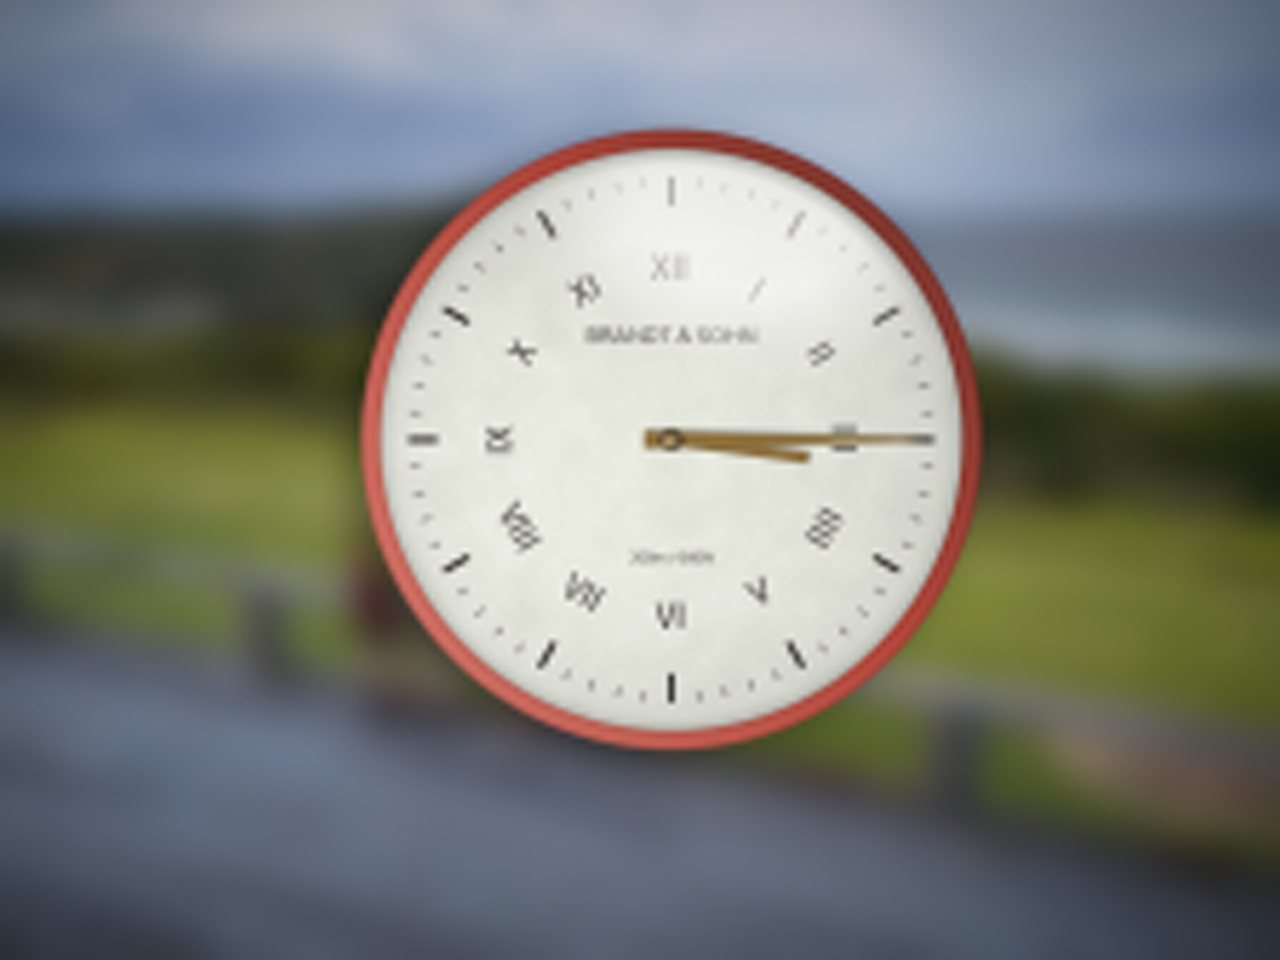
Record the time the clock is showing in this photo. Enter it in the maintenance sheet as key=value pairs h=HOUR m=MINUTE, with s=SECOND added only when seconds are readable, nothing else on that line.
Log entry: h=3 m=15
